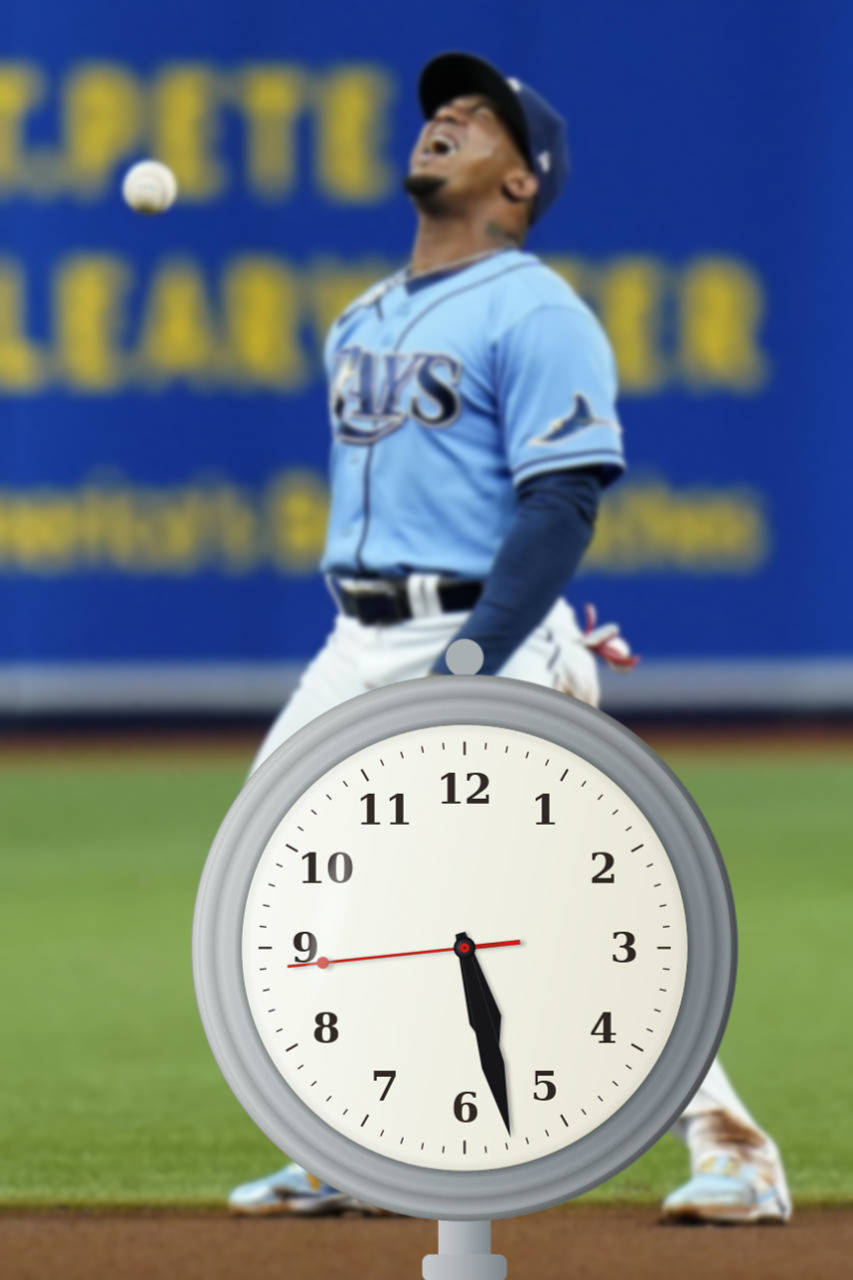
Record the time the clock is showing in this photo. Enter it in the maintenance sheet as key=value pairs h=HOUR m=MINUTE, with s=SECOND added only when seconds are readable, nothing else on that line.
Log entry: h=5 m=27 s=44
